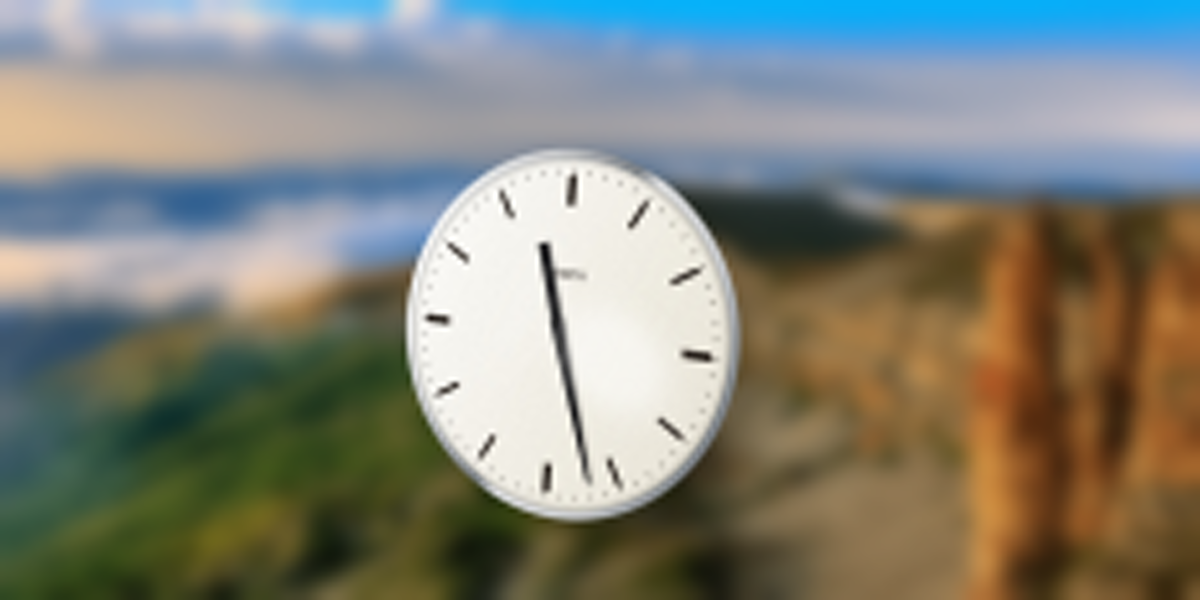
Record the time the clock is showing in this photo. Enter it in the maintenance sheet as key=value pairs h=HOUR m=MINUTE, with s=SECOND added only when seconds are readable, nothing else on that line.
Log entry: h=11 m=27
